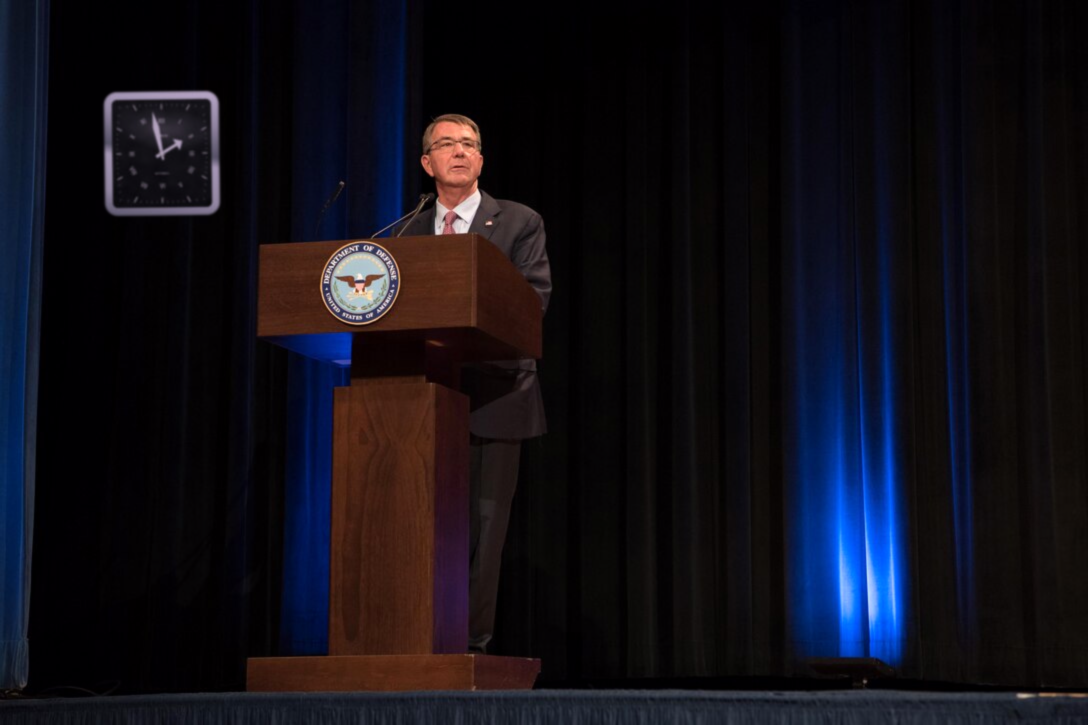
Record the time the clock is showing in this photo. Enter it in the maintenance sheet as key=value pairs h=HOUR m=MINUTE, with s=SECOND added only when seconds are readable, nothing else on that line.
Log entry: h=1 m=58
